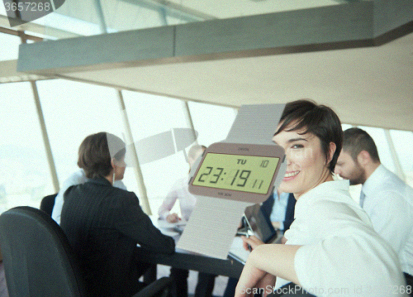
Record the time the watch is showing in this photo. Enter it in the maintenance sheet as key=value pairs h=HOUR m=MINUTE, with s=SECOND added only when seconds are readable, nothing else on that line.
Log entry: h=23 m=19
